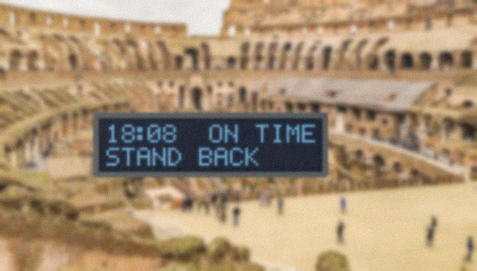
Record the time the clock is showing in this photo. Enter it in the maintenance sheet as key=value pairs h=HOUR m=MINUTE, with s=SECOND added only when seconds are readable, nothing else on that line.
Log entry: h=18 m=8
